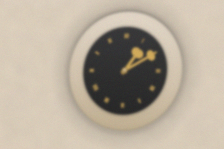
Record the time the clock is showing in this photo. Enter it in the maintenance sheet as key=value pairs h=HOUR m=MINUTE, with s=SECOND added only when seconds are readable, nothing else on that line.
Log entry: h=1 m=10
